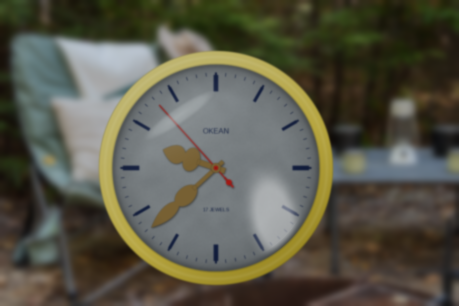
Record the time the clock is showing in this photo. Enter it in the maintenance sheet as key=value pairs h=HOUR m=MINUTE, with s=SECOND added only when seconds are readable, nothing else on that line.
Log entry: h=9 m=37 s=53
